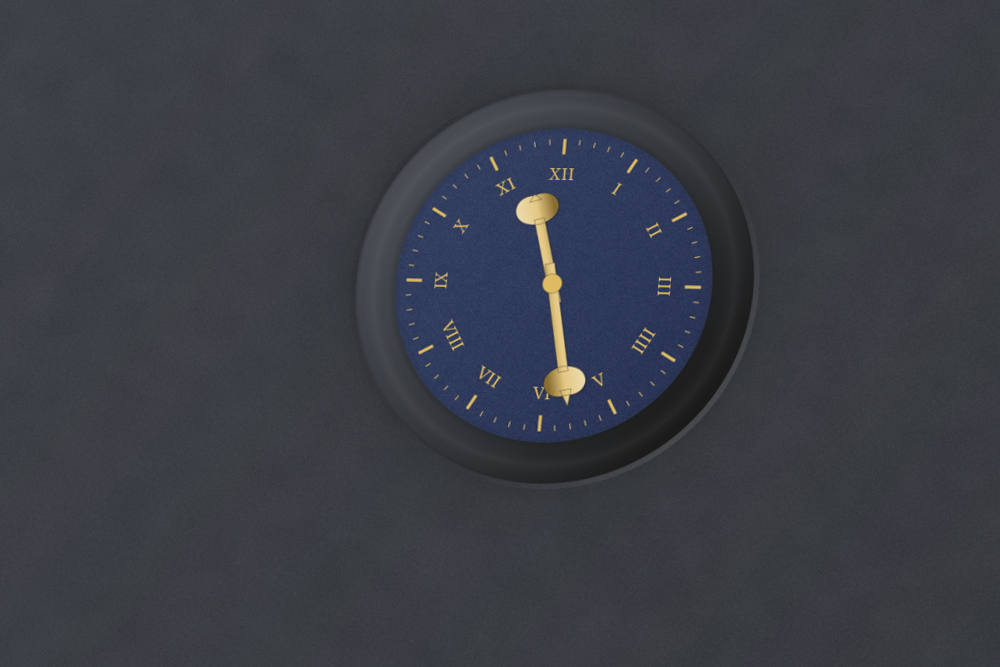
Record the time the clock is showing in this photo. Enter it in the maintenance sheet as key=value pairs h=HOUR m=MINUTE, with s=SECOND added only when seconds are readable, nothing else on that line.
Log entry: h=11 m=28
